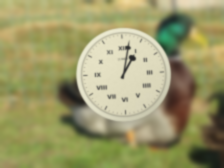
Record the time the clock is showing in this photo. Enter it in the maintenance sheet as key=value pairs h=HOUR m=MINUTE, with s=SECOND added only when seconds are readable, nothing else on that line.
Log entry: h=1 m=2
